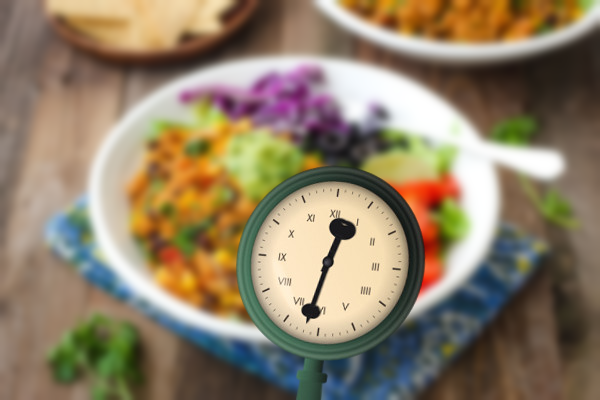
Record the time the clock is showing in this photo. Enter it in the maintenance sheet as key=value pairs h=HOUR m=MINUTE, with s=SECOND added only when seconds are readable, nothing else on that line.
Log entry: h=12 m=32
